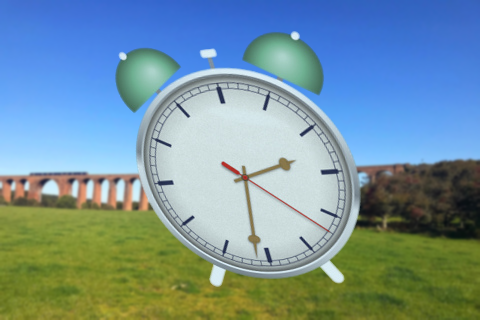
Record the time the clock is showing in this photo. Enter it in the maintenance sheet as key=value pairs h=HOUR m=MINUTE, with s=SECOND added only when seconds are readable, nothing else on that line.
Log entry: h=2 m=31 s=22
